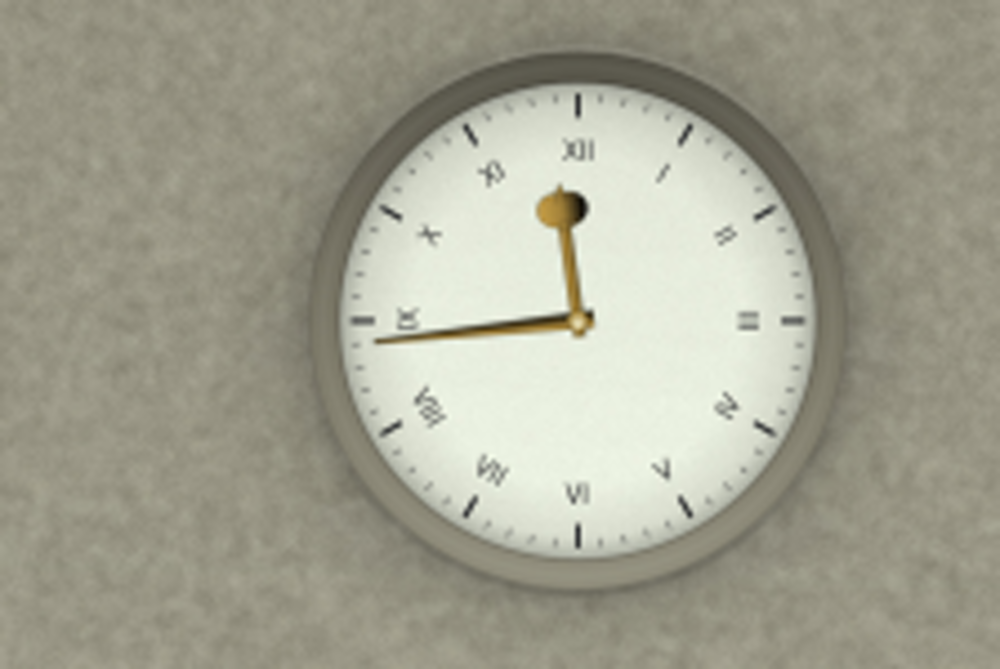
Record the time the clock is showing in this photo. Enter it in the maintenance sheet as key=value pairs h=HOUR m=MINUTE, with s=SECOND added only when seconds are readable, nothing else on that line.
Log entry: h=11 m=44
